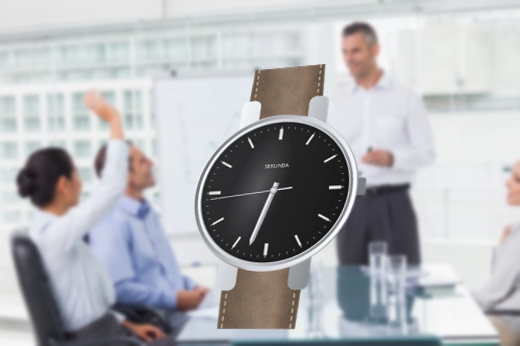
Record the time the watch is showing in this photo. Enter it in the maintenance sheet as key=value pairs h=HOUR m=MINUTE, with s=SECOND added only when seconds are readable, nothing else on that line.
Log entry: h=6 m=32 s=44
